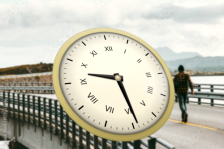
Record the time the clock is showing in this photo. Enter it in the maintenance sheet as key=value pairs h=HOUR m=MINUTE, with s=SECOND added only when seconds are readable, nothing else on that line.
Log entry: h=9 m=29
